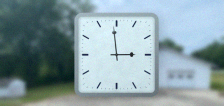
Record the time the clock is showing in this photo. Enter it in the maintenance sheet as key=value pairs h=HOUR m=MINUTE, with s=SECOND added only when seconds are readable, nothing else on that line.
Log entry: h=2 m=59
